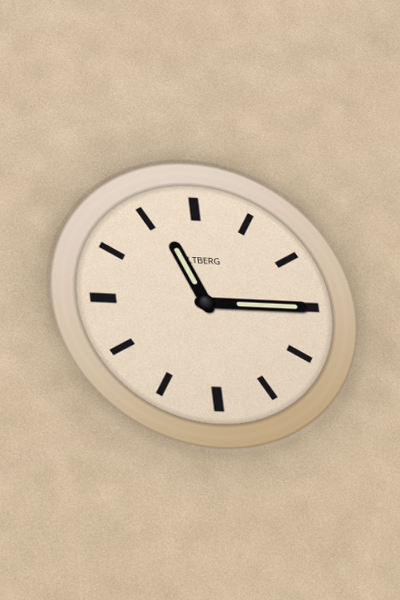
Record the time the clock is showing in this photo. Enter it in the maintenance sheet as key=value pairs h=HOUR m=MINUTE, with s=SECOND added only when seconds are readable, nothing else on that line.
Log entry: h=11 m=15
